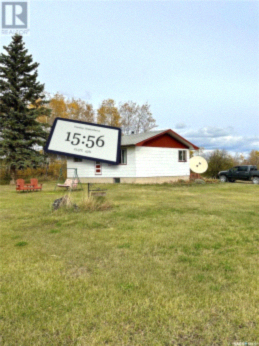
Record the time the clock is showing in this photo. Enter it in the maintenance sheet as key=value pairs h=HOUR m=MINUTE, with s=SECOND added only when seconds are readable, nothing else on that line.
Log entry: h=15 m=56
